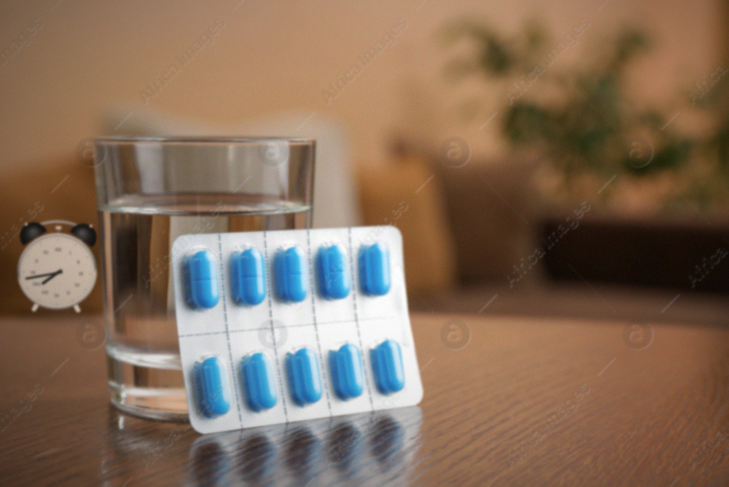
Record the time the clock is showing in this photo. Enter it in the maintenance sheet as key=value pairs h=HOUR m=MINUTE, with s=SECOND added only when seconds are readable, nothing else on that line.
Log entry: h=7 m=43
